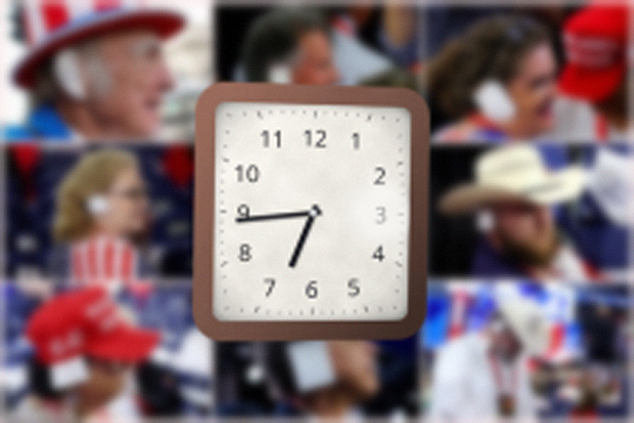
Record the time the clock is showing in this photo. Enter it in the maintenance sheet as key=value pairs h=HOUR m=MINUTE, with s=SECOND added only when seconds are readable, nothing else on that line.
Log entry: h=6 m=44
